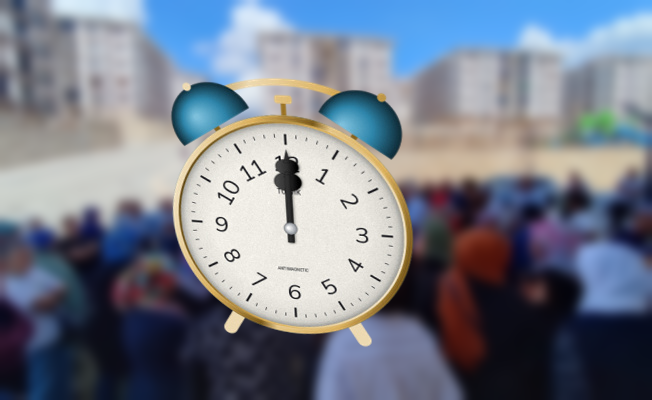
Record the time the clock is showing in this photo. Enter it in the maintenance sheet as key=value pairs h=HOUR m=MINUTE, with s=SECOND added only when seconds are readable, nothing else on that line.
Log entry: h=12 m=0
